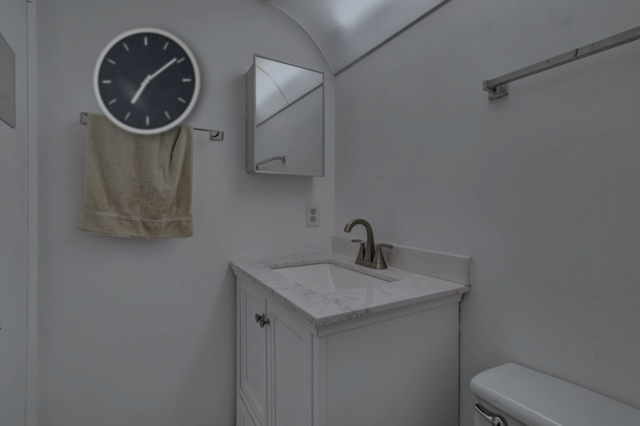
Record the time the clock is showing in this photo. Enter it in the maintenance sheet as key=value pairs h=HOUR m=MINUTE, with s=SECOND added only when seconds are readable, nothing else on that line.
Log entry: h=7 m=9
